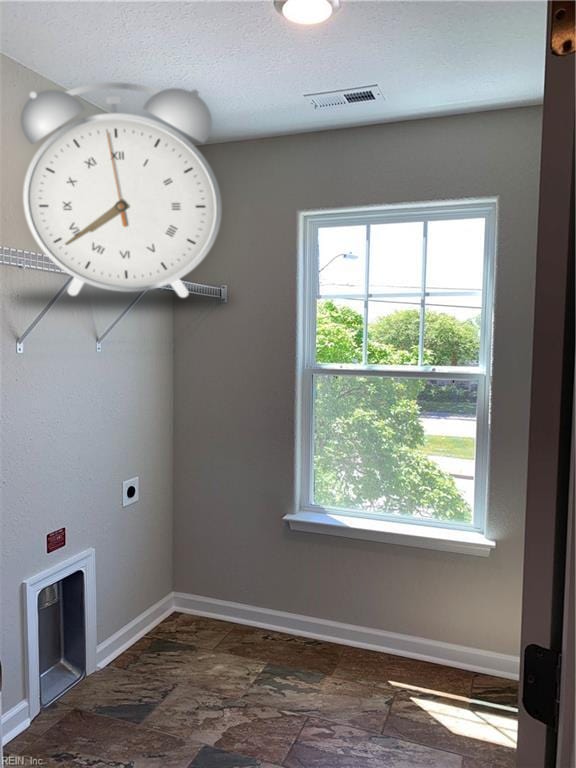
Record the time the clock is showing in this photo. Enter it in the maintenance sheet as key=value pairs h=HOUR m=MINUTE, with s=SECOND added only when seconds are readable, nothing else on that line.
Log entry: h=7 m=38 s=59
